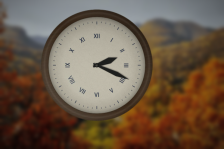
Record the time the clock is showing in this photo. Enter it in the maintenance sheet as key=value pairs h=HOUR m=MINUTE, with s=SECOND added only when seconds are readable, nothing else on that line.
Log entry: h=2 m=19
